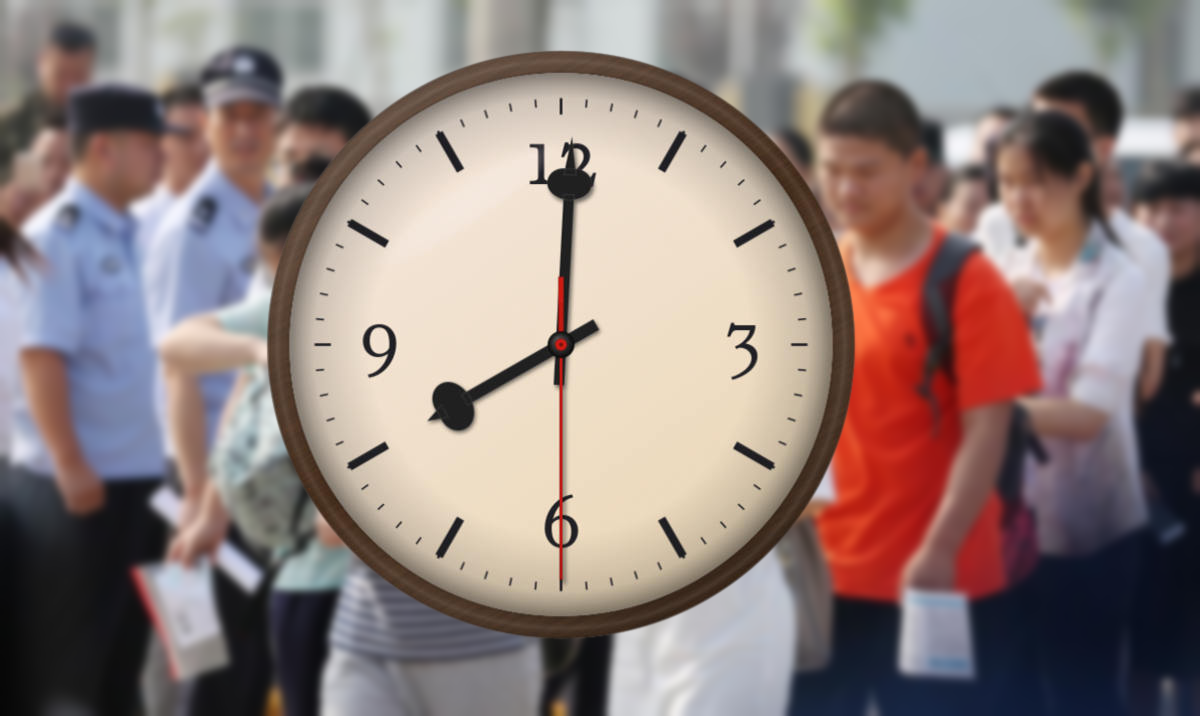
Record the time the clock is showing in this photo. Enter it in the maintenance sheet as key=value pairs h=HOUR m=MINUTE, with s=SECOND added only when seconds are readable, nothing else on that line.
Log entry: h=8 m=0 s=30
